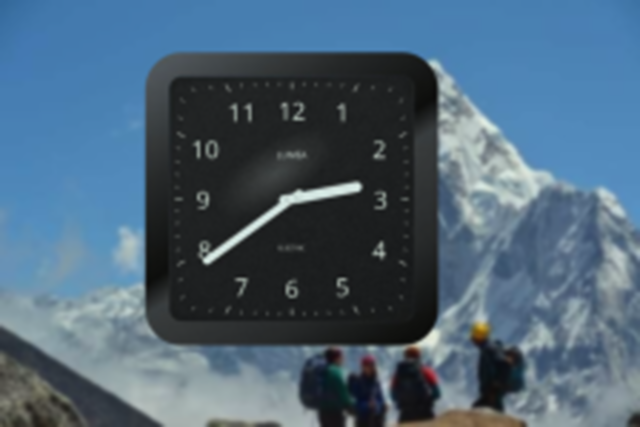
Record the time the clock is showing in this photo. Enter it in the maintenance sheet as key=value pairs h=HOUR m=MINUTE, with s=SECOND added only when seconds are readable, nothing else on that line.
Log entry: h=2 m=39
